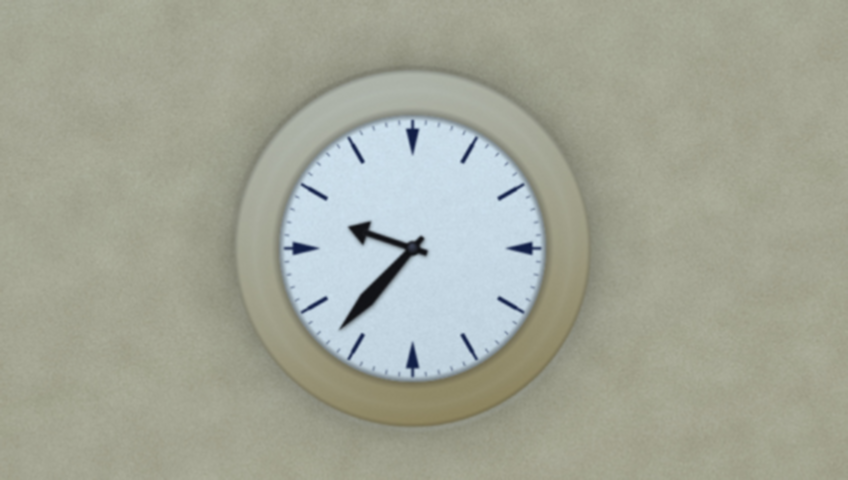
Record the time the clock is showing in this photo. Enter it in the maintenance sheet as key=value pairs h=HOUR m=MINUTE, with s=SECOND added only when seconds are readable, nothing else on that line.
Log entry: h=9 m=37
